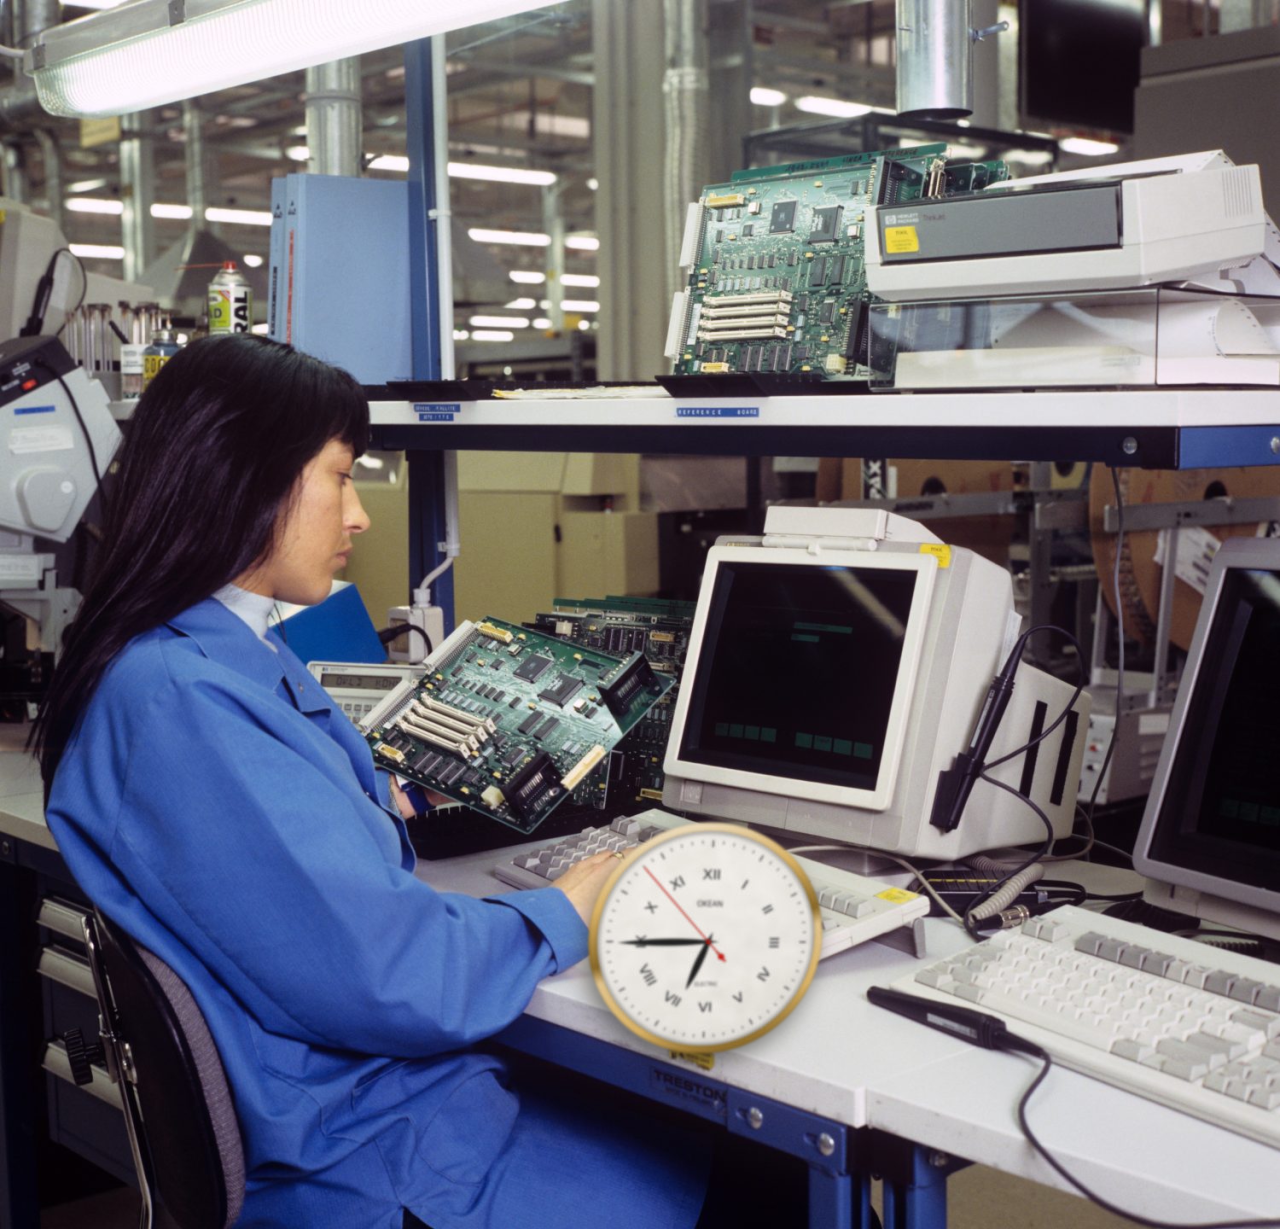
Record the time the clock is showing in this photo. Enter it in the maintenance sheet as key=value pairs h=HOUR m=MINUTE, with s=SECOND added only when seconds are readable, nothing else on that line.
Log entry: h=6 m=44 s=53
